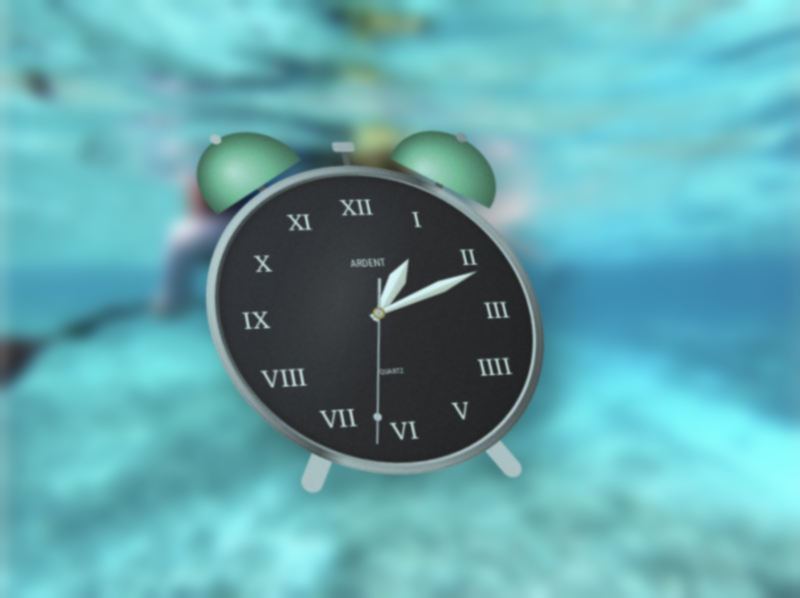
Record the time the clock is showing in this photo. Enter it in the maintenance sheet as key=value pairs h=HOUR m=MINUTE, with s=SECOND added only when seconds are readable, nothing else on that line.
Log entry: h=1 m=11 s=32
